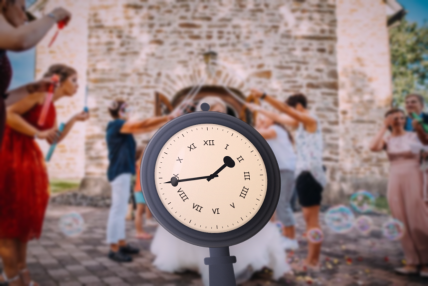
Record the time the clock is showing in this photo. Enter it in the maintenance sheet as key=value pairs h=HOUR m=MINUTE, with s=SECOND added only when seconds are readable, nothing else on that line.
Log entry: h=1 m=44
